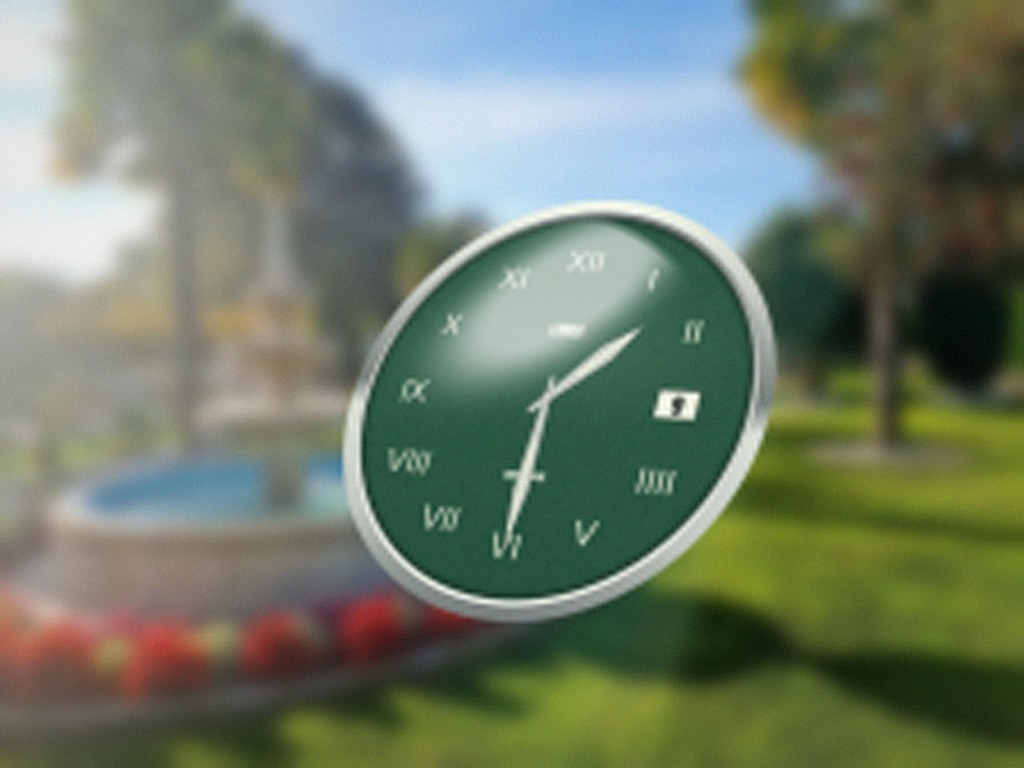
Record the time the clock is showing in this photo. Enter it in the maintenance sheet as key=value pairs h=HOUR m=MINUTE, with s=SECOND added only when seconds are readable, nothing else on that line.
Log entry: h=1 m=30
